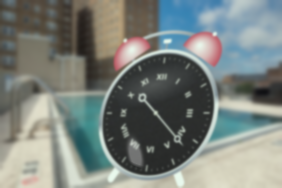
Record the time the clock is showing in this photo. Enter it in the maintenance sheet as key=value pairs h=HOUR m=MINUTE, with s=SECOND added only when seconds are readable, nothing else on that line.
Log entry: h=10 m=22
